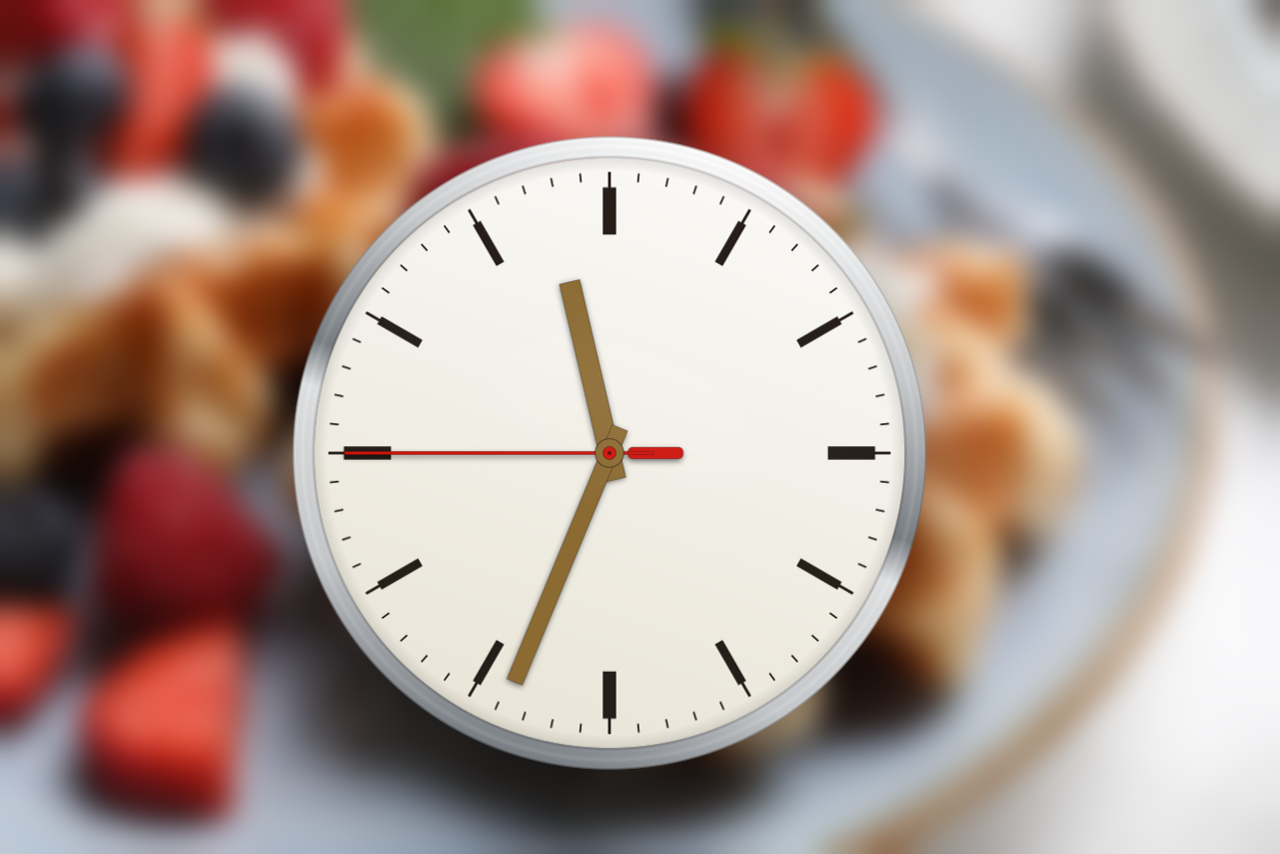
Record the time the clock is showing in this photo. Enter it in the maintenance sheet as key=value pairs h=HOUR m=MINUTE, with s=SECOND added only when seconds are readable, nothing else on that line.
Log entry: h=11 m=33 s=45
